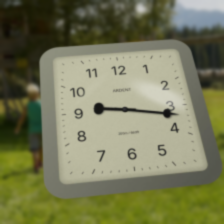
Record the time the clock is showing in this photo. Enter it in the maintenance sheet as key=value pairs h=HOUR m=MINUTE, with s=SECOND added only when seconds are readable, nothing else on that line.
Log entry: h=9 m=17
